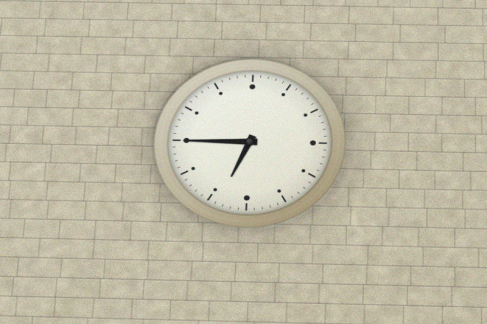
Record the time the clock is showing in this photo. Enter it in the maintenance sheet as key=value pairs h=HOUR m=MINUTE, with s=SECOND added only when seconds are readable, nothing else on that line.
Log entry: h=6 m=45
